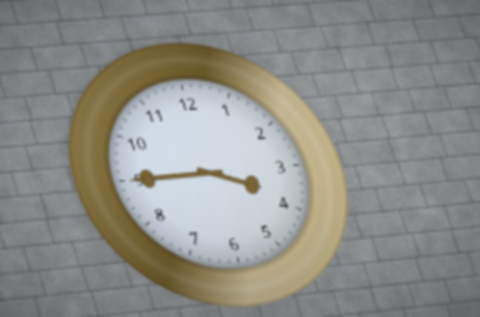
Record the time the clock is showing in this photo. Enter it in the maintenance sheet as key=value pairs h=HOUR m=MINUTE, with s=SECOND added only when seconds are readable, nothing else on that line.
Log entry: h=3 m=45
